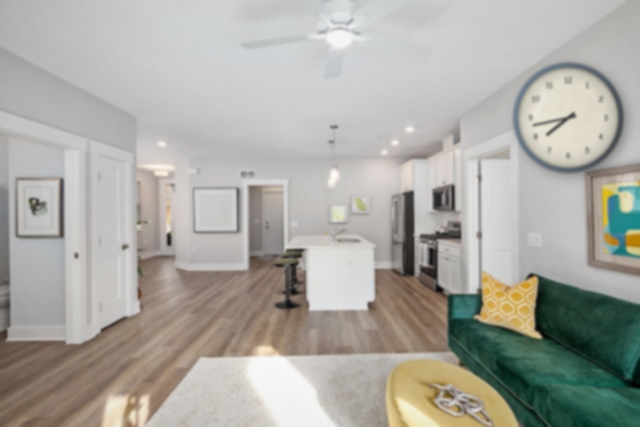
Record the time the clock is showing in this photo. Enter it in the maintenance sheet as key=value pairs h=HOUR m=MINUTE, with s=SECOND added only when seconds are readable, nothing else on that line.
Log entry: h=7 m=43
